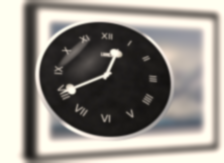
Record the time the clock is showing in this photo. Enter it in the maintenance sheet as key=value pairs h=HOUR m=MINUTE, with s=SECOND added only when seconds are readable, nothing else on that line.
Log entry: h=12 m=40
